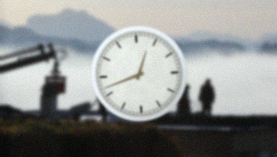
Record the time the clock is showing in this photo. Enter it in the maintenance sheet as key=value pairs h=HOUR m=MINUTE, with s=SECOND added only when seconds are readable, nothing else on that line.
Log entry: h=12 m=42
